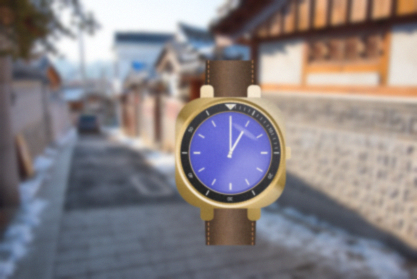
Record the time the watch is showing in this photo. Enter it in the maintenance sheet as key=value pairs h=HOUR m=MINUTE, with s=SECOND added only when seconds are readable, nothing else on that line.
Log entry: h=1 m=0
